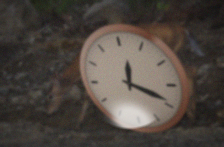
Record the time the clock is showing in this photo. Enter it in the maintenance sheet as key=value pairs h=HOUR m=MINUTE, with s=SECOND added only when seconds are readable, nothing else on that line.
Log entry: h=12 m=19
